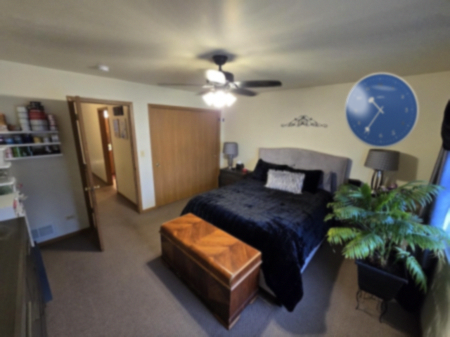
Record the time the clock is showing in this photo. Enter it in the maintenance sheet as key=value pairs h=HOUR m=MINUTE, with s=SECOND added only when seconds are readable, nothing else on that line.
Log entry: h=10 m=36
